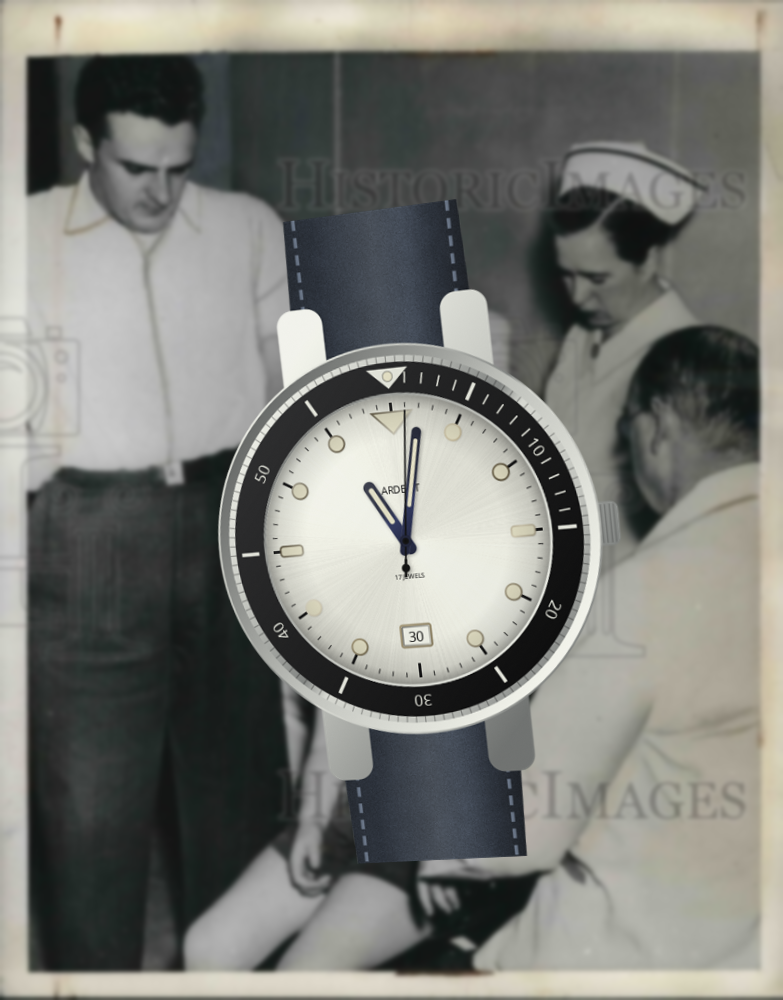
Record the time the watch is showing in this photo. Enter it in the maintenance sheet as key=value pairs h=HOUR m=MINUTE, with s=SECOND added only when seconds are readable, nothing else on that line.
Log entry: h=11 m=2 s=1
